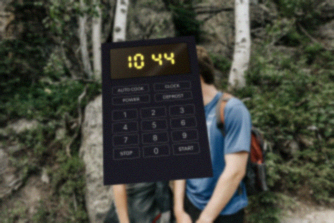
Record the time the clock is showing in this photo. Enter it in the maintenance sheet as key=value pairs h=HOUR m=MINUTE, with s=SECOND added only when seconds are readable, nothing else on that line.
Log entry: h=10 m=44
